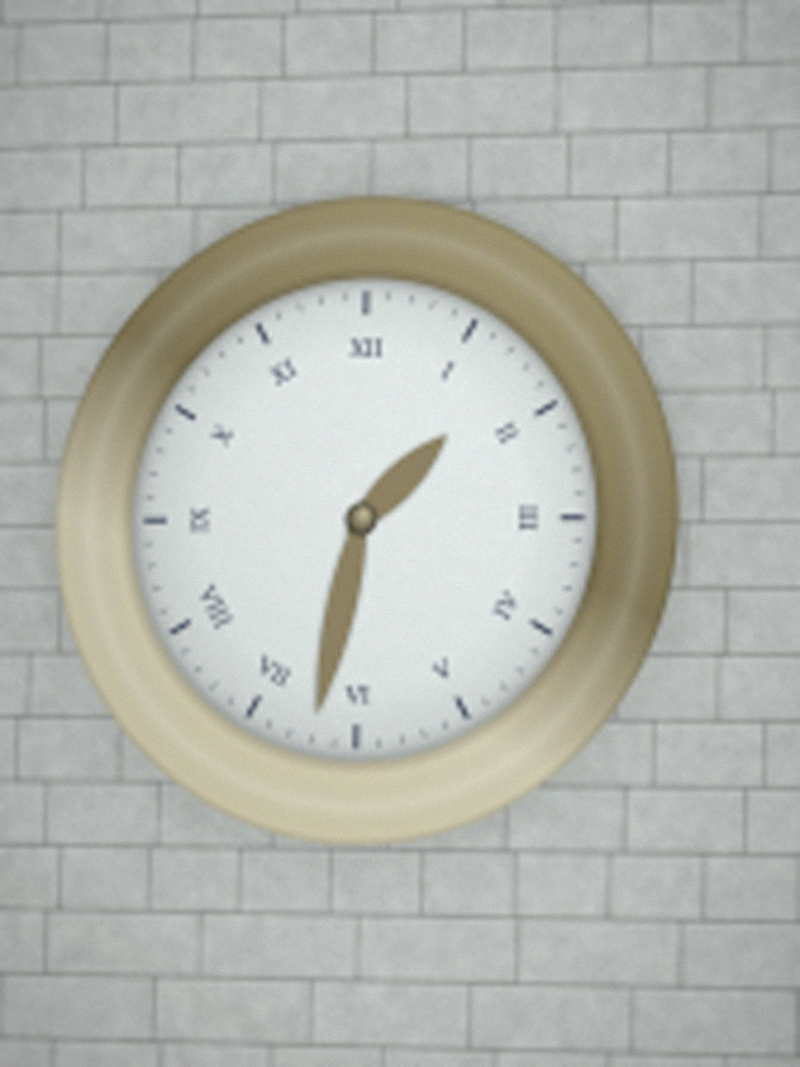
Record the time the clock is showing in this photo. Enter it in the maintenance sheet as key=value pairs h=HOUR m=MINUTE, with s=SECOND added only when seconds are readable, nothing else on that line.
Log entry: h=1 m=32
